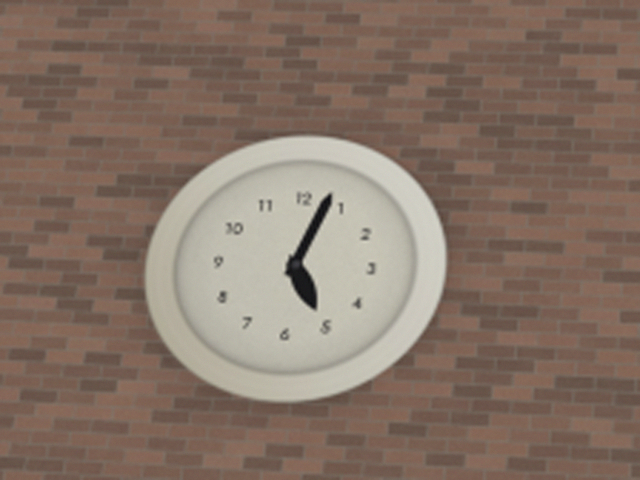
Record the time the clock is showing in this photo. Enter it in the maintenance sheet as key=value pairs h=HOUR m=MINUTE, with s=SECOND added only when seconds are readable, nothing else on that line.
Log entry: h=5 m=3
